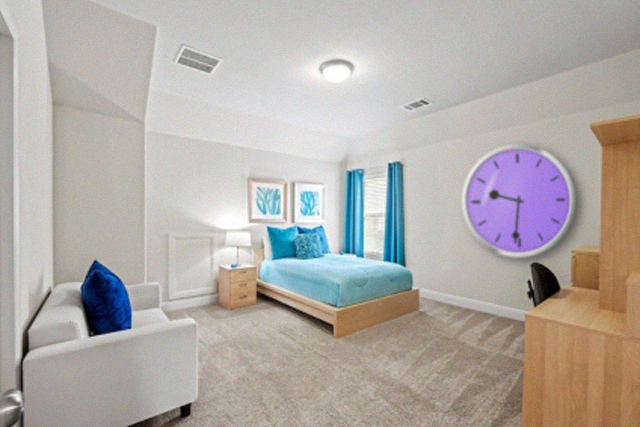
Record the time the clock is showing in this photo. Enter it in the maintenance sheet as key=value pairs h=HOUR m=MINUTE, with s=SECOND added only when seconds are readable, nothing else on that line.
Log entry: h=9 m=31
